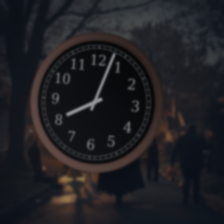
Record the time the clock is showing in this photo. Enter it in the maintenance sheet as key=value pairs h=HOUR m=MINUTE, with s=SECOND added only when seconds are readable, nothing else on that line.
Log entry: h=8 m=3
